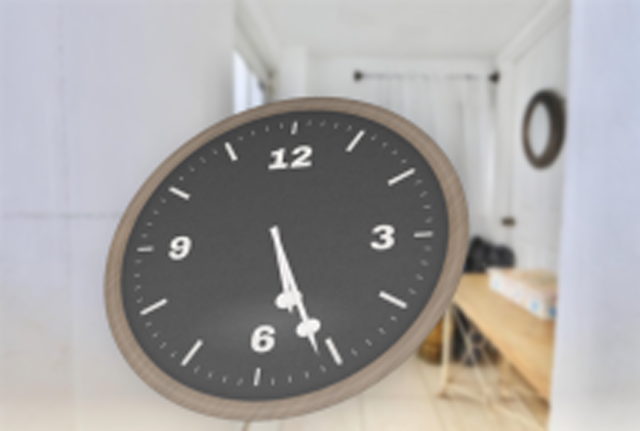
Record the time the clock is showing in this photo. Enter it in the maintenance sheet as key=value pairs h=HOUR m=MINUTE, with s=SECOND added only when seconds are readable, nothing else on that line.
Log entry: h=5 m=26
